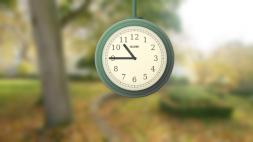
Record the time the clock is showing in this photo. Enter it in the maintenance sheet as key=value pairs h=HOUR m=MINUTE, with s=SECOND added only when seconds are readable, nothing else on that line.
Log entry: h=10 m=45
